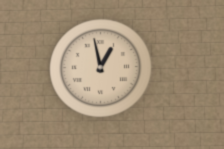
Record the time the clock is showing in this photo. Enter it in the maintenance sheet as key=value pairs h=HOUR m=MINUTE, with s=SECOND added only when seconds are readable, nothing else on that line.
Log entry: h=12 m=58
